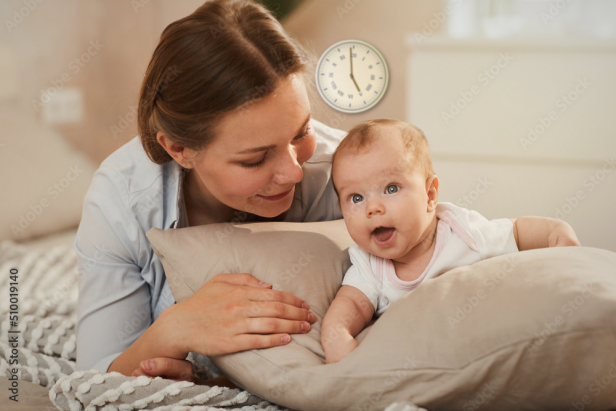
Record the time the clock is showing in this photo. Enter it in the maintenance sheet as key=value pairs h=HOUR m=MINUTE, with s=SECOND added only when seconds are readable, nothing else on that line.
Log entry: h=4 m=59
